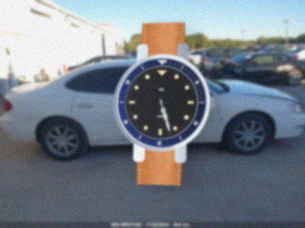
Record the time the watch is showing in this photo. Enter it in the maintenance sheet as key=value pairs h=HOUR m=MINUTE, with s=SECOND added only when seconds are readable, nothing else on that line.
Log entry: h=5 m=27
